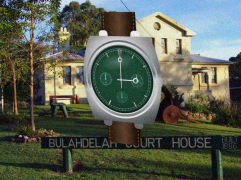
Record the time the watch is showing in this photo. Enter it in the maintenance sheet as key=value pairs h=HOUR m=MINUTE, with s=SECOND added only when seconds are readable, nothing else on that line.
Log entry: h=3 m=0
